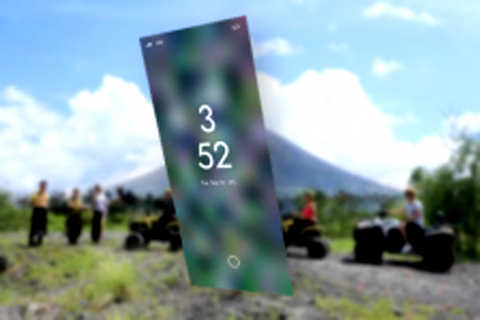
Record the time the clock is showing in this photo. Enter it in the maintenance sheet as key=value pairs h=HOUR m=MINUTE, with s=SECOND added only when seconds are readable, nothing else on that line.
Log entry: h=3 m=52
